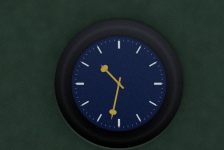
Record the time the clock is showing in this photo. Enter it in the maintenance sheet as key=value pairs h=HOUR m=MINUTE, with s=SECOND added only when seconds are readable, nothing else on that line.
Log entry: h=10 m=32
